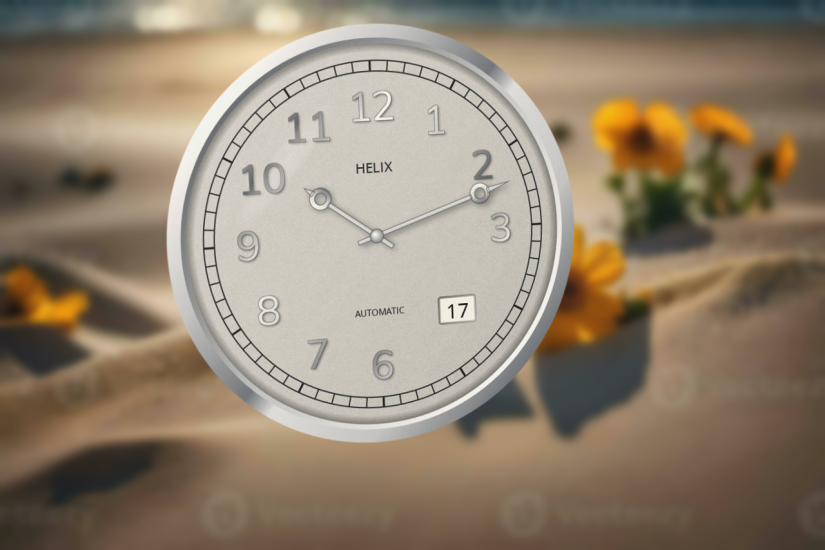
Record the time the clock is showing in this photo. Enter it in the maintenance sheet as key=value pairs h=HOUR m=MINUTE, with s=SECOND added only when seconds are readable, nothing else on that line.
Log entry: h=10 m=12
